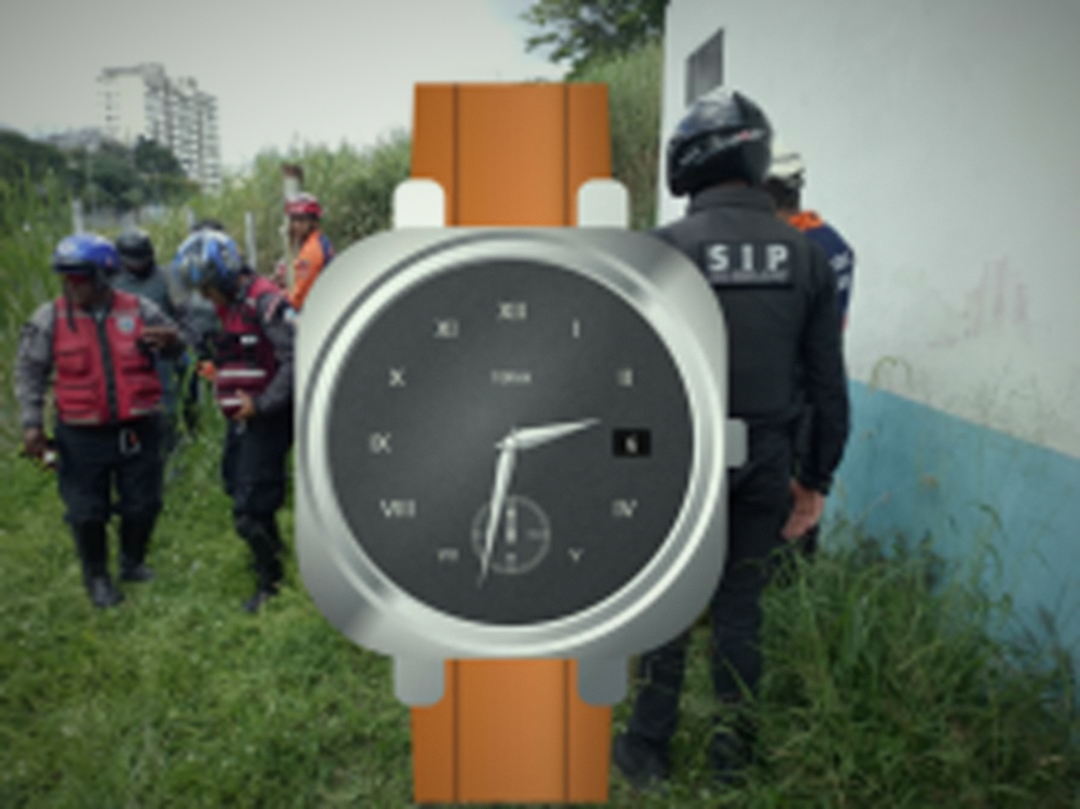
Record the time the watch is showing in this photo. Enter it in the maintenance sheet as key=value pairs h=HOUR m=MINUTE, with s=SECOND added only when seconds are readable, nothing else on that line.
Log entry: h=2 m=32
